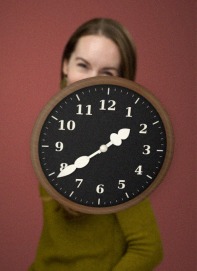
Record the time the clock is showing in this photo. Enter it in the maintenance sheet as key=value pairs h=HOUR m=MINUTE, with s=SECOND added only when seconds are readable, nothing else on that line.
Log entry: h=1 m=39
